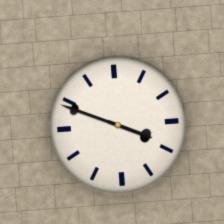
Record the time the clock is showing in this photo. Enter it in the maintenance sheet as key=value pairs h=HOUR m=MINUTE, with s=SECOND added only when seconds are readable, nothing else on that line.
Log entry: h=3 m=49
